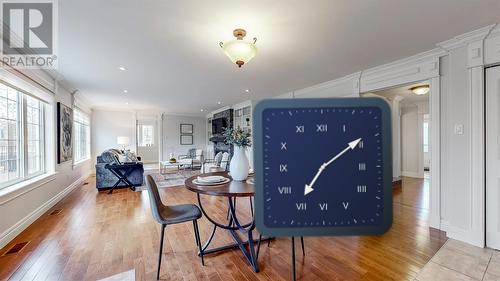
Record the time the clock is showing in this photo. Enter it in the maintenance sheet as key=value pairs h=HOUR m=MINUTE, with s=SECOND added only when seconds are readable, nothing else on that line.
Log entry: h=7 m=9
